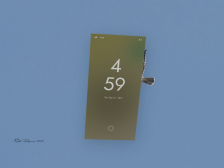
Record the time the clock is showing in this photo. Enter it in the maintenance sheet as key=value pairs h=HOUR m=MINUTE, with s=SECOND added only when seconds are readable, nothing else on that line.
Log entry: h=4 m=59
